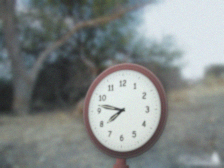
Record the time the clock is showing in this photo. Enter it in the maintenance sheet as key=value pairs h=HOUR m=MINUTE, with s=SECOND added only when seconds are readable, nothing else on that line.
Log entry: h=7 m=47
